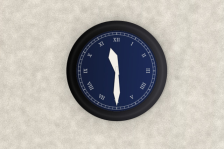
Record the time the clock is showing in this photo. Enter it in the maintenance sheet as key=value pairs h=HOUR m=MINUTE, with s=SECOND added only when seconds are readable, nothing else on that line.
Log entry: h=11 m=30
